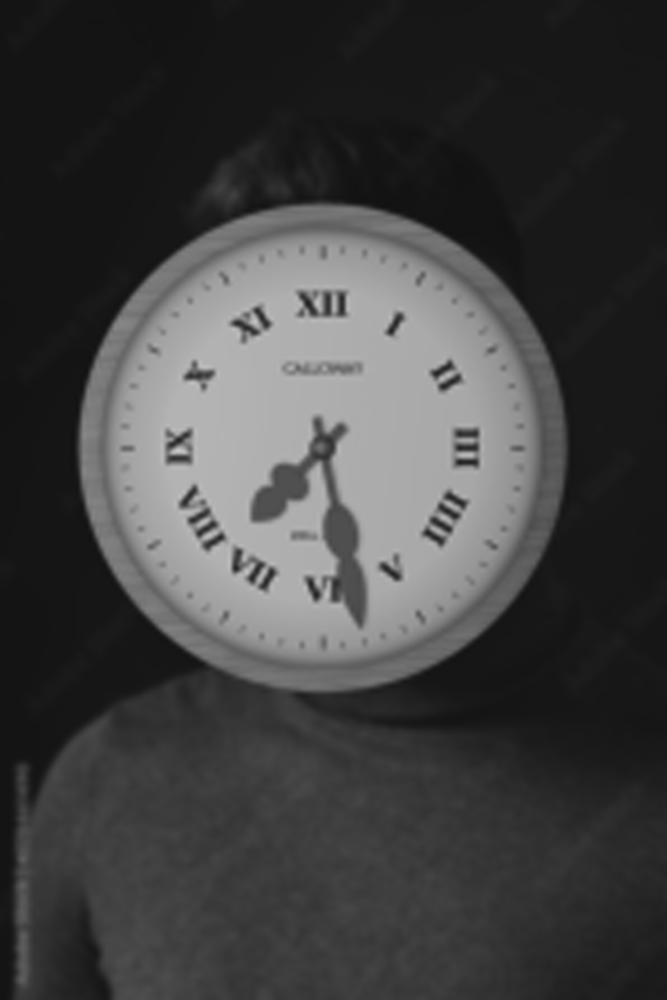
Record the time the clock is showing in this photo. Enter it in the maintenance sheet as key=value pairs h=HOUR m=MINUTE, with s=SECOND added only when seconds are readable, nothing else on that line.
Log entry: h=7 m=28
